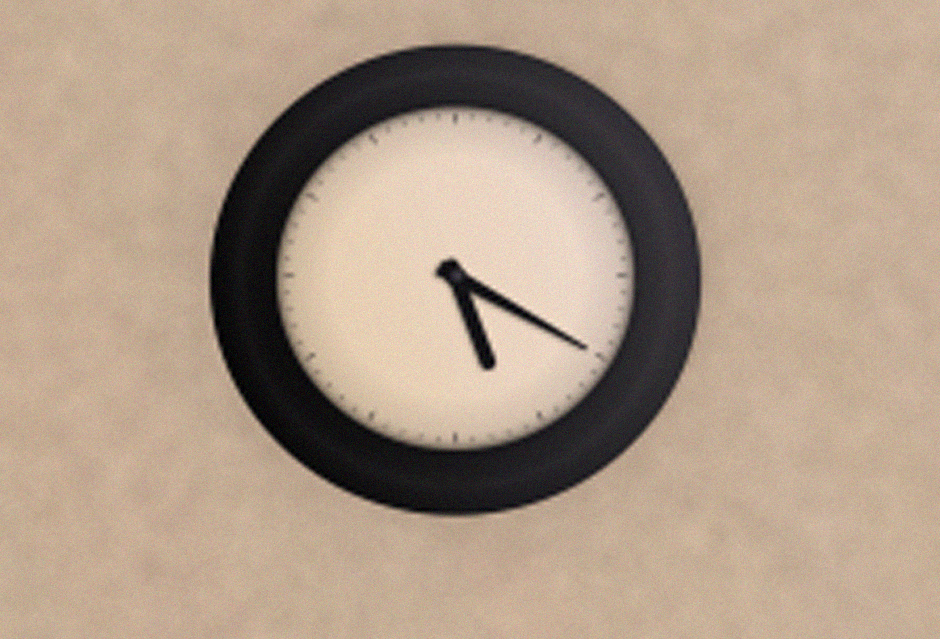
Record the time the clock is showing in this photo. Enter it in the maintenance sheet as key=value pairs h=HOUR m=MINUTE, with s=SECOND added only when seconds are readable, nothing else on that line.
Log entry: h=5 m=20
